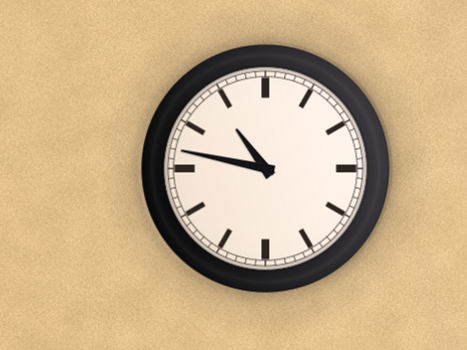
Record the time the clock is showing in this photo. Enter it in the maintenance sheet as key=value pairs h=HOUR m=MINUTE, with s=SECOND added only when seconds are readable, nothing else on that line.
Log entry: h=10 m=47
